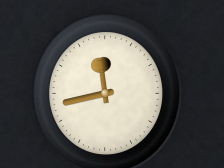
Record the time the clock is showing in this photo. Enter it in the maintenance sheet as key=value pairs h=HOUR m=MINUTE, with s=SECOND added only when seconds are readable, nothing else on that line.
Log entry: h=11 m=43
